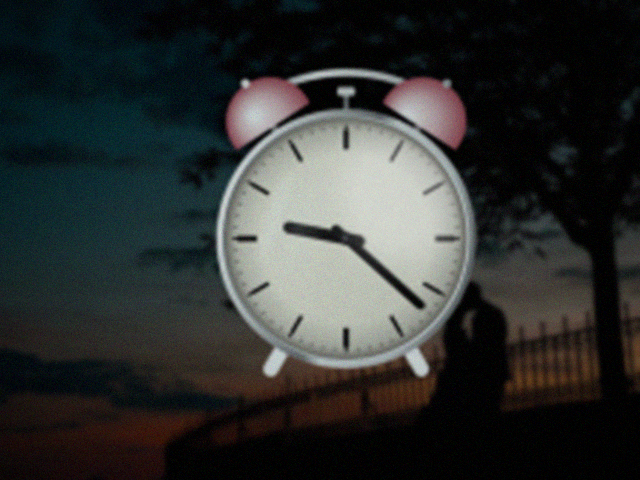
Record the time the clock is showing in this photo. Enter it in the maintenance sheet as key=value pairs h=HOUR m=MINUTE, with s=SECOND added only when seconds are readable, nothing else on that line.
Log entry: h=9 m=22
